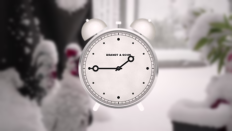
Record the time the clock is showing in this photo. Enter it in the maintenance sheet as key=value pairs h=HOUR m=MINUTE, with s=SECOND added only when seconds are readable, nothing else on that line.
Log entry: h=1 m=45
